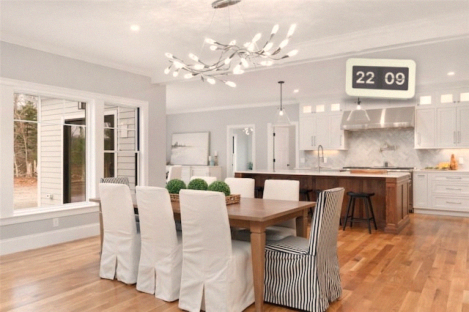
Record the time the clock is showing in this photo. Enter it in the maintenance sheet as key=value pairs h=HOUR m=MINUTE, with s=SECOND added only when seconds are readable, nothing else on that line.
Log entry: h=22 m=9
